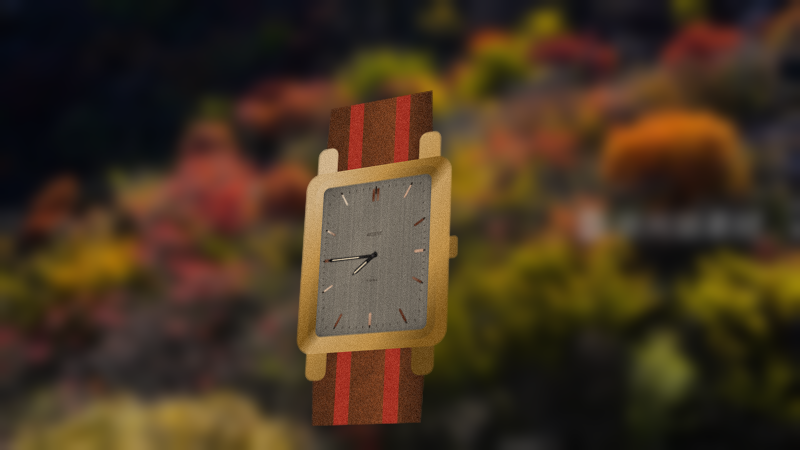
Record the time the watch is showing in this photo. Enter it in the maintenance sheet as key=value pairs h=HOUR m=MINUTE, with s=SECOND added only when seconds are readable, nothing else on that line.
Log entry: h=7 m=45
